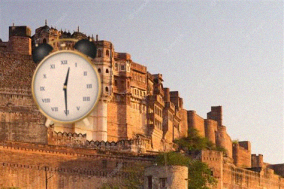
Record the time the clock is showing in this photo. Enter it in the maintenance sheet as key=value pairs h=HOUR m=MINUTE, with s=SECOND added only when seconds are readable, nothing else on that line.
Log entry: h=12 m=30
